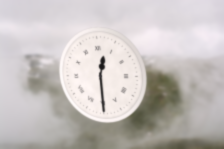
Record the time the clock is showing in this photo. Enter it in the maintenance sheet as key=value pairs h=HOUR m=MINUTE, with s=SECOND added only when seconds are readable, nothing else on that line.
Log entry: h=12 m=30
